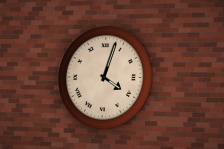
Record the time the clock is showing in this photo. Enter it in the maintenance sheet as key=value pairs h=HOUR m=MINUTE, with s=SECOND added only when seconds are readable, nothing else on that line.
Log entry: h=4 m=3
